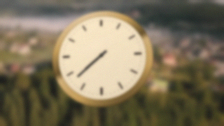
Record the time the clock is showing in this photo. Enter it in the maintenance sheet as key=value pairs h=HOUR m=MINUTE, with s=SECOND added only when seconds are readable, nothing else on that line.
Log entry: h=7 m=38
